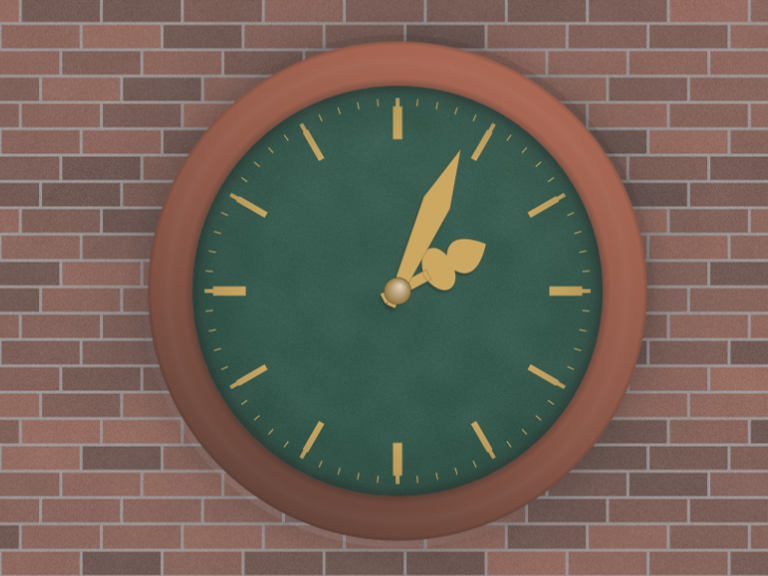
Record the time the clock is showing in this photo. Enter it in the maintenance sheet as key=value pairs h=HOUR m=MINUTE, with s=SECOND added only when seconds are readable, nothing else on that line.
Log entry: h=2 m=4
